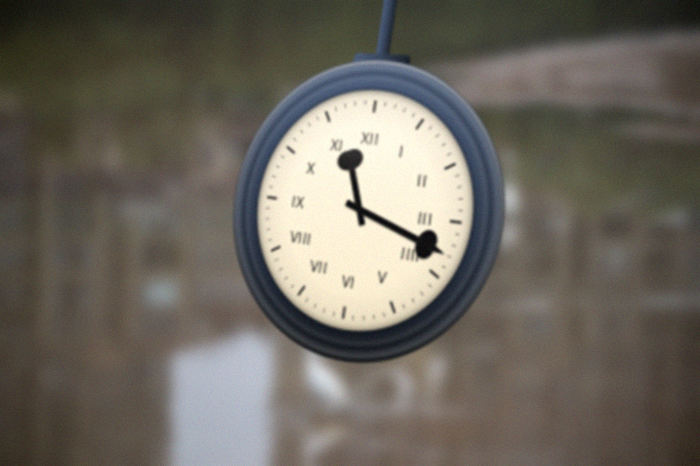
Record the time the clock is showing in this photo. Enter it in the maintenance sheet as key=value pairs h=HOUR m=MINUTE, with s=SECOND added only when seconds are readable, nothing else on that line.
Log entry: h=11 m=18
